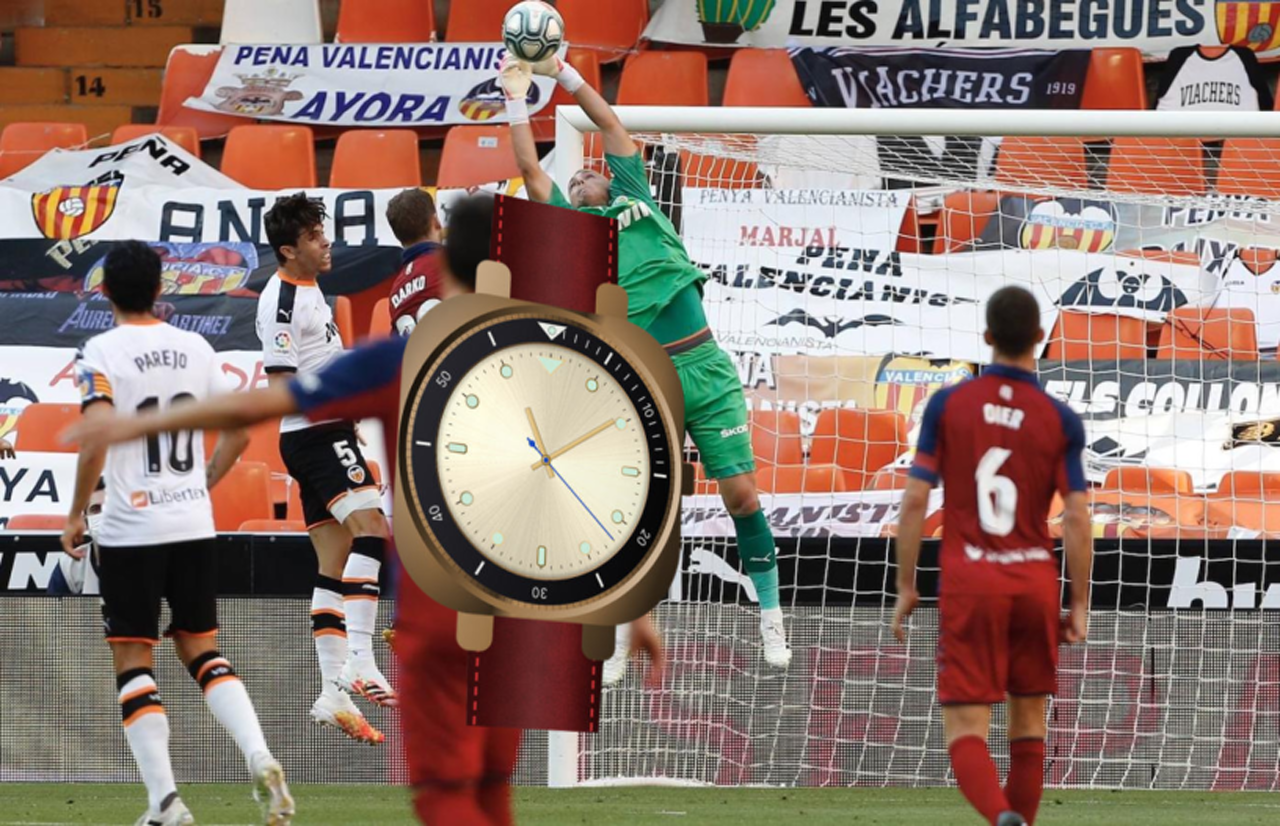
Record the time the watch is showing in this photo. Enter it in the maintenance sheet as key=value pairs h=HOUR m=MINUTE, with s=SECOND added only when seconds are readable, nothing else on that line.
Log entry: h=11 m=9 s=22
